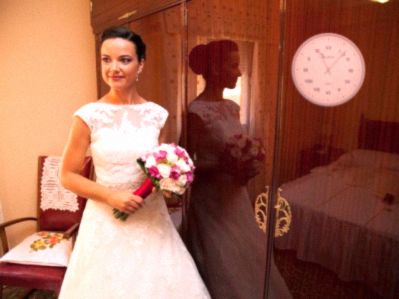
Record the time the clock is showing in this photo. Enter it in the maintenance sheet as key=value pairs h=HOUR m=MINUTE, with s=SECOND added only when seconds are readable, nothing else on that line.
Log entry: h=11 m=7
